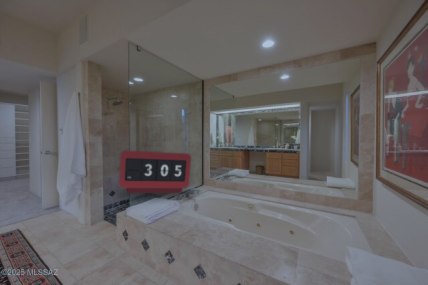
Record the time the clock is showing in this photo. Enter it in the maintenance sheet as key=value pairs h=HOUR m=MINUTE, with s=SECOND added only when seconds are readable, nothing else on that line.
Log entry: h=3 m=5
